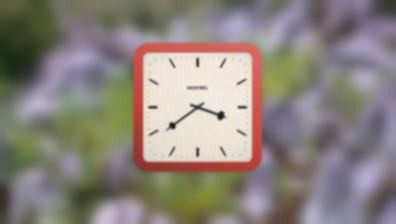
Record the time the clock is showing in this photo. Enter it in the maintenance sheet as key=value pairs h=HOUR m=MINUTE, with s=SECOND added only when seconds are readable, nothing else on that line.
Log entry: h=3 m=39
